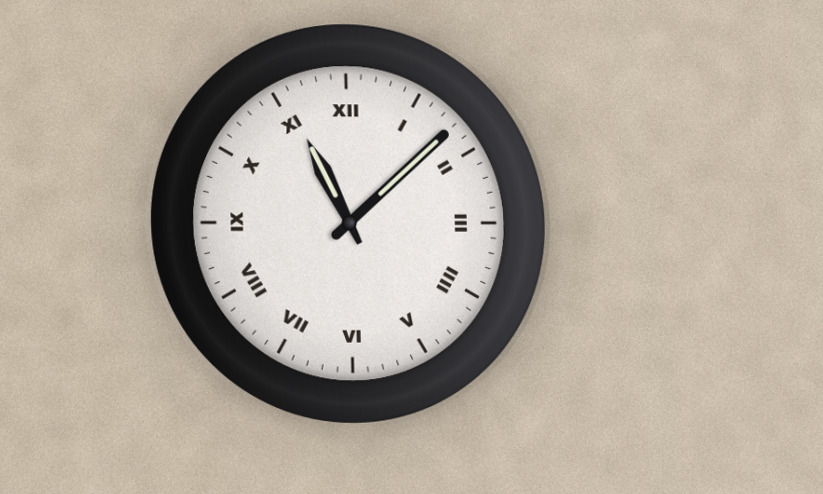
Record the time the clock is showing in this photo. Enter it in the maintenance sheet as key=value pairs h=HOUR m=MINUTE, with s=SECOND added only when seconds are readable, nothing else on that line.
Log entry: h=11 m=8
